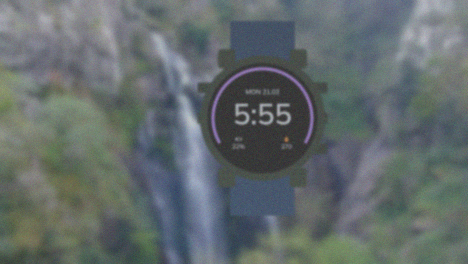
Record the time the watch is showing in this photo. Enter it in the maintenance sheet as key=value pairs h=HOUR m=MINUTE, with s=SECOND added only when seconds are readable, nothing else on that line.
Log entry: h=5 m=55
